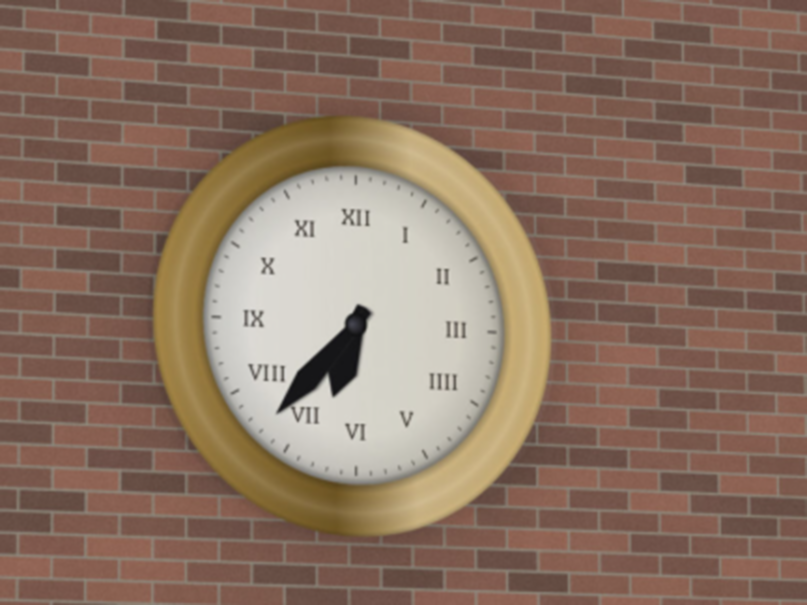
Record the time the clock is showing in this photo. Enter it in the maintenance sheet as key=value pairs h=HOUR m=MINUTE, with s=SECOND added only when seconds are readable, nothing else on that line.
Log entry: h=6 m=37
